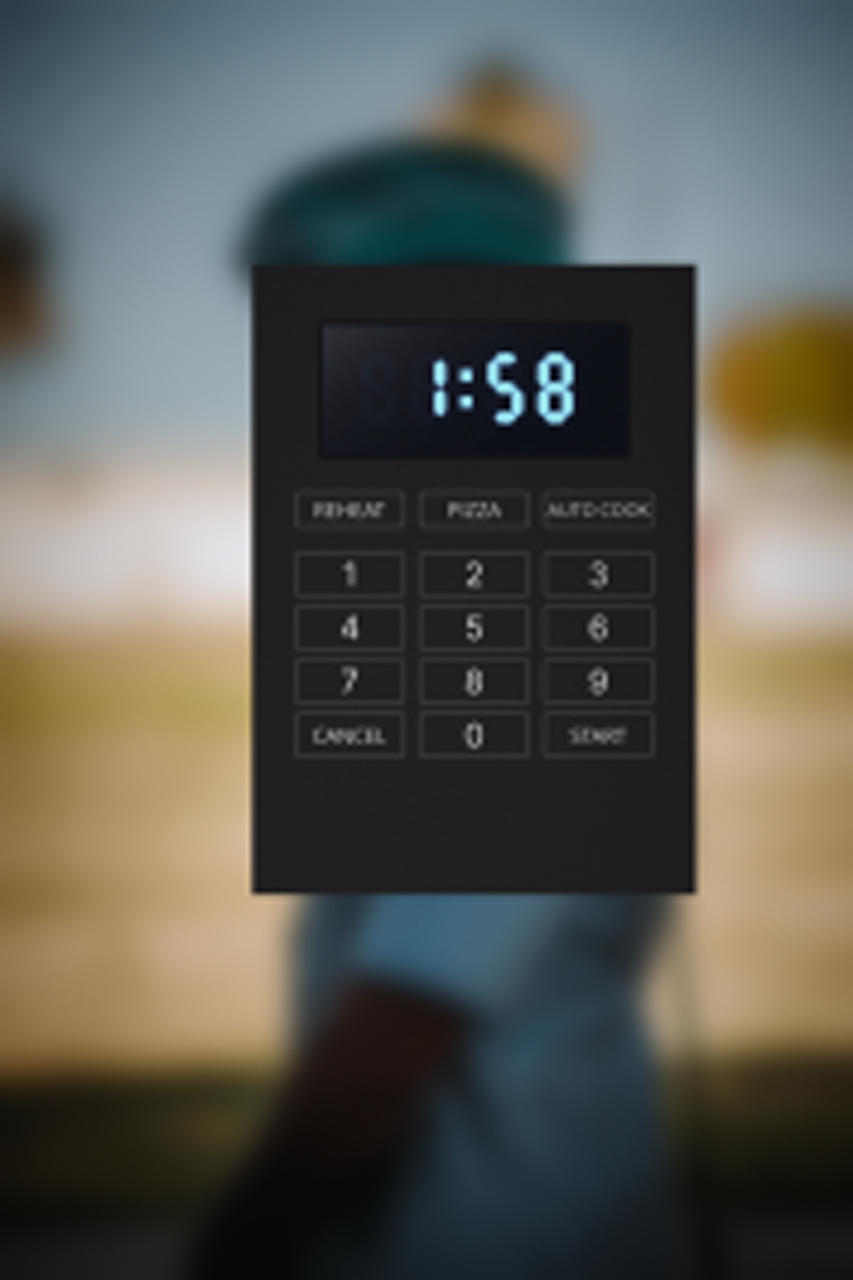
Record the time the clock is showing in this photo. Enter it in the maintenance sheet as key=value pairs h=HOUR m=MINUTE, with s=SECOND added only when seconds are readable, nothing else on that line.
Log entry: h=1 m=58
